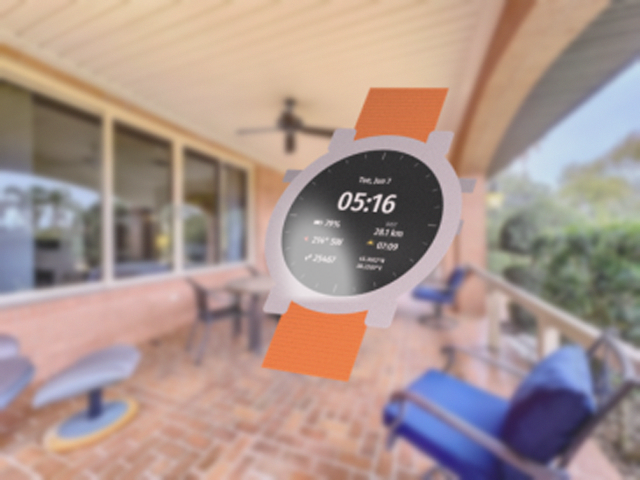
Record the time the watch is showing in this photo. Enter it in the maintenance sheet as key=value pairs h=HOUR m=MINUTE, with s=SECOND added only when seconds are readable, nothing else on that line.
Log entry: h=5 m=16
